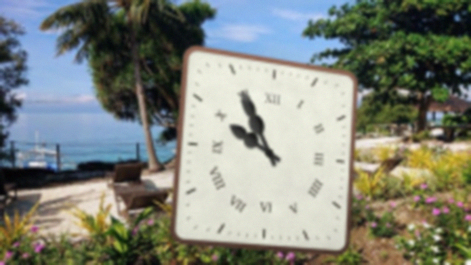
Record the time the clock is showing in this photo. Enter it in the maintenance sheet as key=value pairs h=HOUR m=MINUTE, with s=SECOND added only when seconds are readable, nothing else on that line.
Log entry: h=9 m=55
